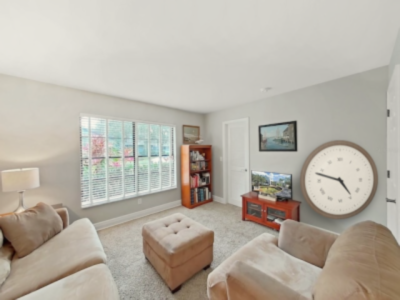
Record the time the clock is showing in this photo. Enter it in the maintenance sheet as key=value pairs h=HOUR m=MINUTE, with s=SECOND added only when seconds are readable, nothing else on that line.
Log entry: h=4 m=48
